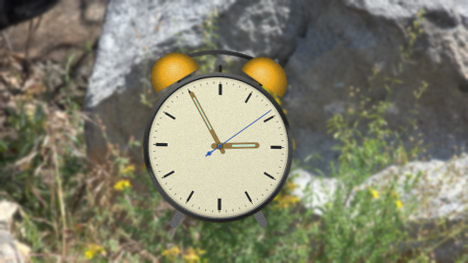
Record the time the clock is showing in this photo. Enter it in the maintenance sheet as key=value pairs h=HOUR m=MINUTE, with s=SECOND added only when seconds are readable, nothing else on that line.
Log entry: h=2 m=55 s=9
